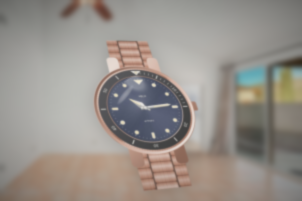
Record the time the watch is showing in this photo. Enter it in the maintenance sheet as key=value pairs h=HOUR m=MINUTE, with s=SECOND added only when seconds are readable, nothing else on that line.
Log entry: h=10 m=14
